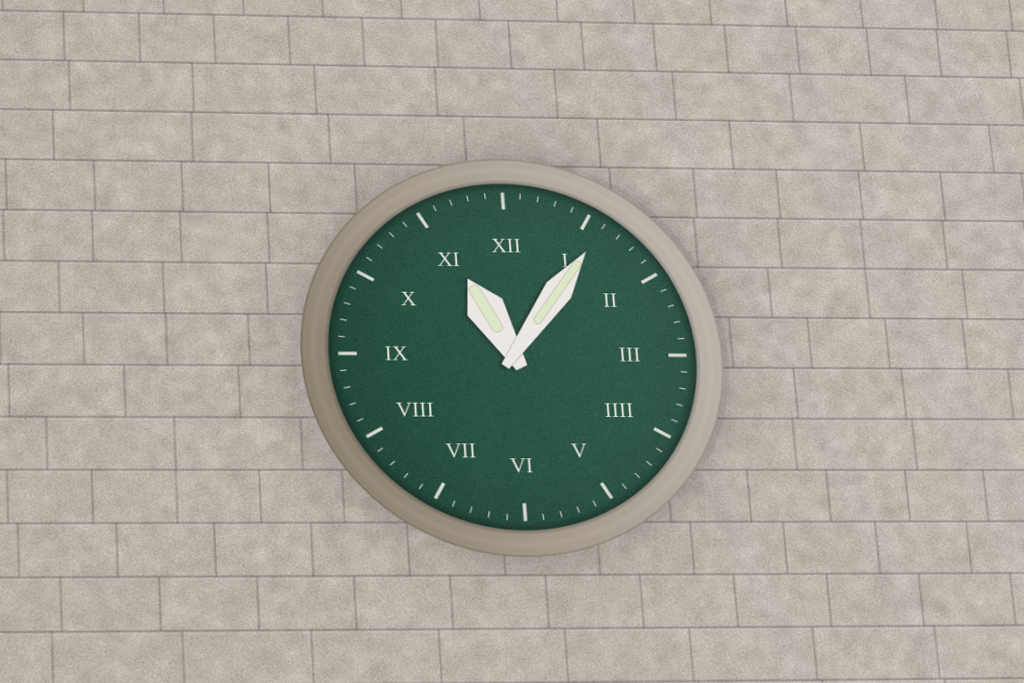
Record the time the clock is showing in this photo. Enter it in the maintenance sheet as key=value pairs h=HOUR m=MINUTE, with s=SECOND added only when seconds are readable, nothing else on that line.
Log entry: h=11 m=6
